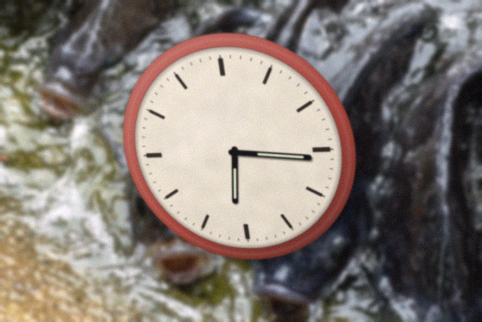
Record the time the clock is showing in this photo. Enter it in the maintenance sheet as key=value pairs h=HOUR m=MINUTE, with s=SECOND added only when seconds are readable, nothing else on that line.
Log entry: h=6 m=16
